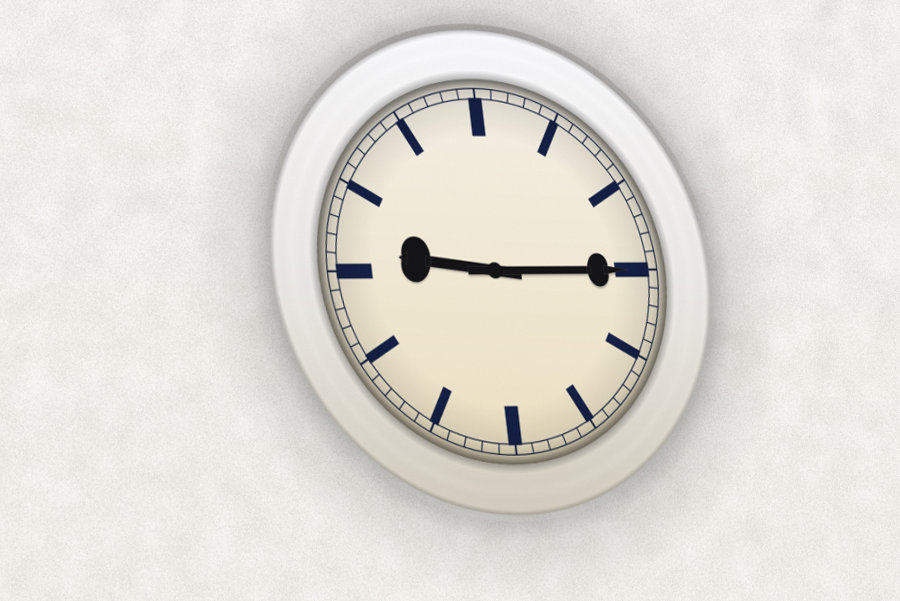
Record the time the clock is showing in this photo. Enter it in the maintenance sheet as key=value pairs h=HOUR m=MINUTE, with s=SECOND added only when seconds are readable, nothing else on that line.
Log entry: h=9 m=15
